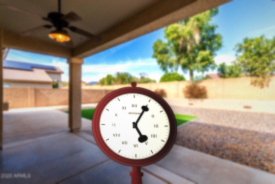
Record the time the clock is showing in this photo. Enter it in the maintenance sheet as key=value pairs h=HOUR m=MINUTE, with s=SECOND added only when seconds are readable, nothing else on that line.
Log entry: h=5 m=5
